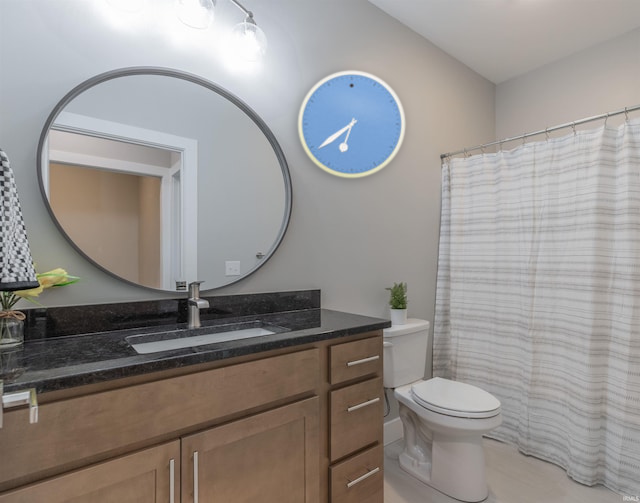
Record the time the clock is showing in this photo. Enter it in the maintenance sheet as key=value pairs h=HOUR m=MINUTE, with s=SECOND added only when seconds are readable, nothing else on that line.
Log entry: h=6 m=39
